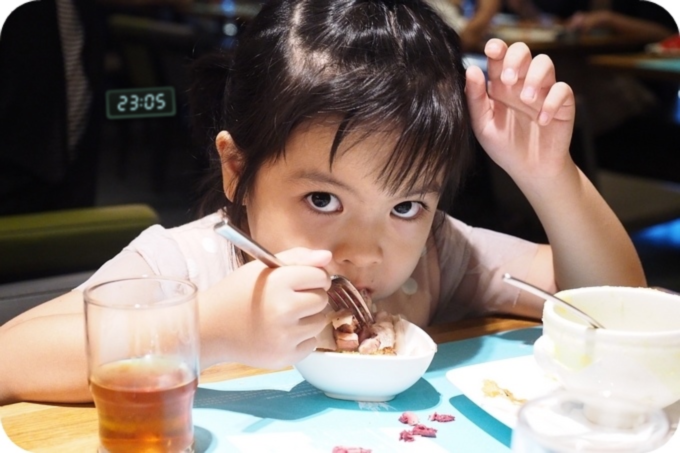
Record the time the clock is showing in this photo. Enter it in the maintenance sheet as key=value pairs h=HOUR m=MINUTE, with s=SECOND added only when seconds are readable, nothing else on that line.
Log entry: h=23 m=5
